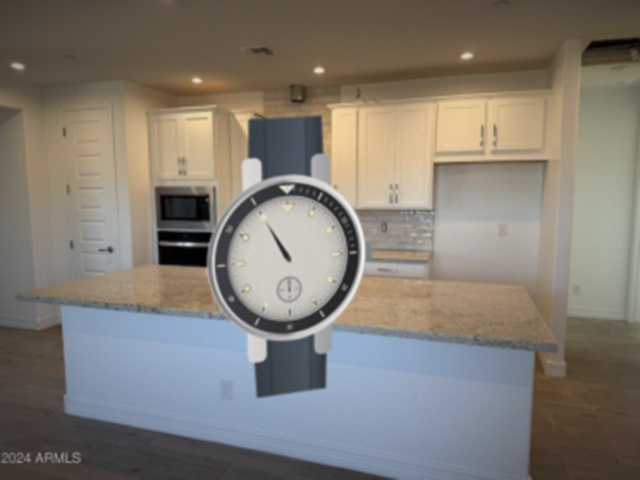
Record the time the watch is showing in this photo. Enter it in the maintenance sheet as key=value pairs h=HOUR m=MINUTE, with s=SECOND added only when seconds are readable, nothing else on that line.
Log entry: h=10 m=55
